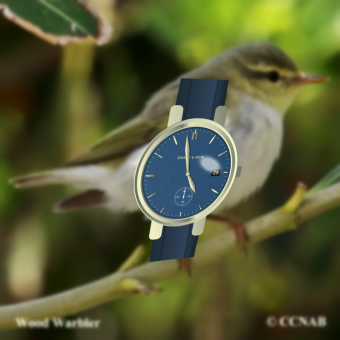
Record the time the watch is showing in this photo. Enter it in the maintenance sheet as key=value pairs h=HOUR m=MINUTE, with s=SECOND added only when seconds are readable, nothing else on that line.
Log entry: h=4 m=58
